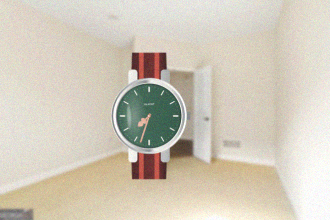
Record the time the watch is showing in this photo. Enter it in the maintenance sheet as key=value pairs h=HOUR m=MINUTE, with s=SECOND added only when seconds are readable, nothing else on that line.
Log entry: h=7 m=33
